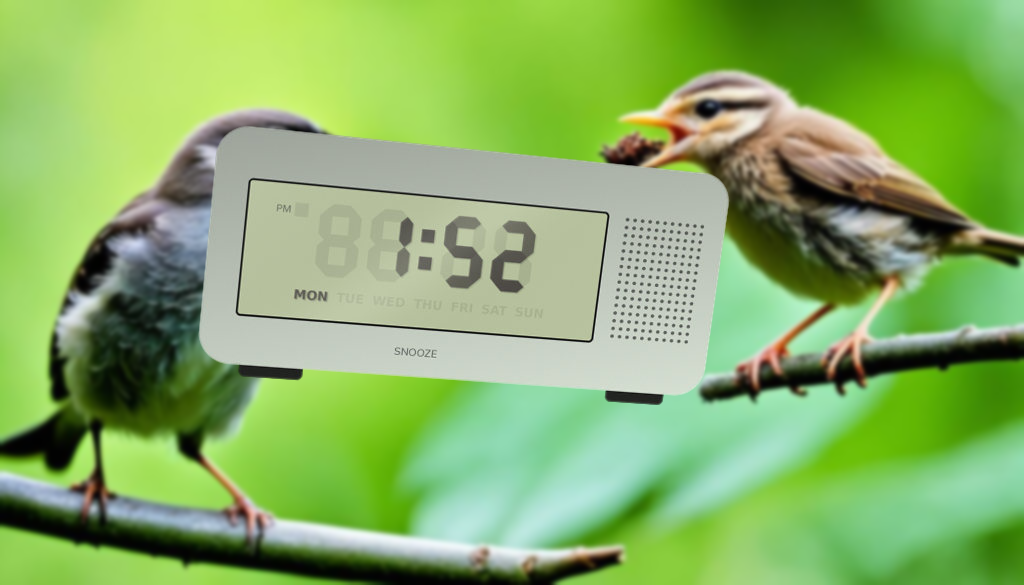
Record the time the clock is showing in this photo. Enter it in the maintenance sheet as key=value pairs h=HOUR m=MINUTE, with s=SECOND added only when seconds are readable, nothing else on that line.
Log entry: h=1 m=52
